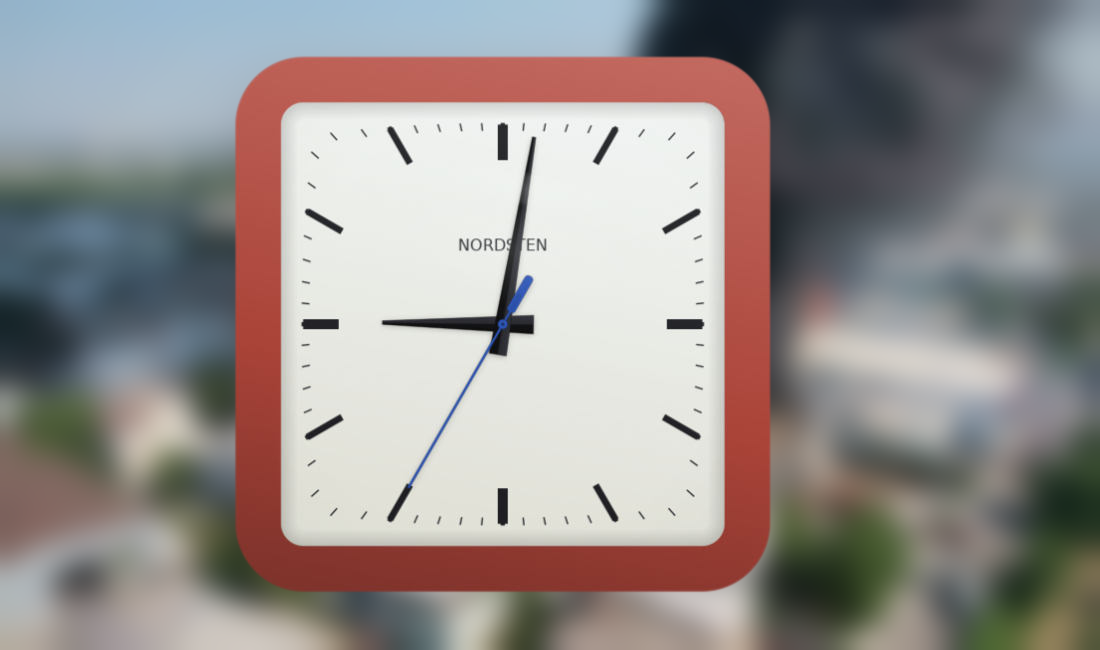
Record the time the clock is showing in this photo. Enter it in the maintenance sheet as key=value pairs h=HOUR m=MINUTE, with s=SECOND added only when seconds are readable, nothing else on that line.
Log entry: h=9 m=1 s=35
